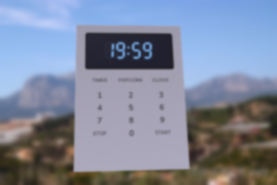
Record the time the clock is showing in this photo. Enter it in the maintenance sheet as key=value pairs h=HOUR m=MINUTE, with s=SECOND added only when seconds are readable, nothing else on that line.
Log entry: h=19 m=59
